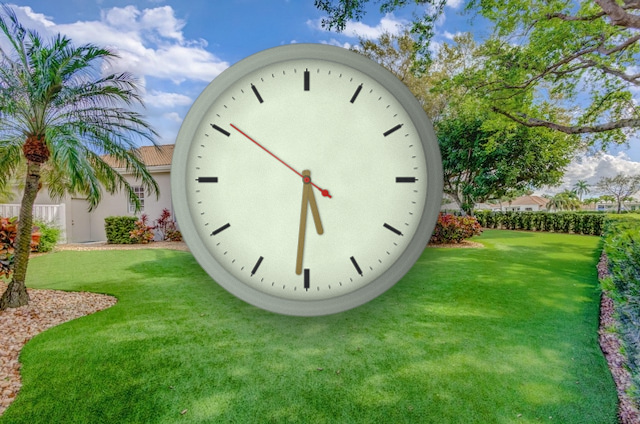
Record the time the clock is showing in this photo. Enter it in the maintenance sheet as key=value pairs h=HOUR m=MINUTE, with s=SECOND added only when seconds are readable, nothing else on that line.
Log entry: h=5 m=30 s=51
